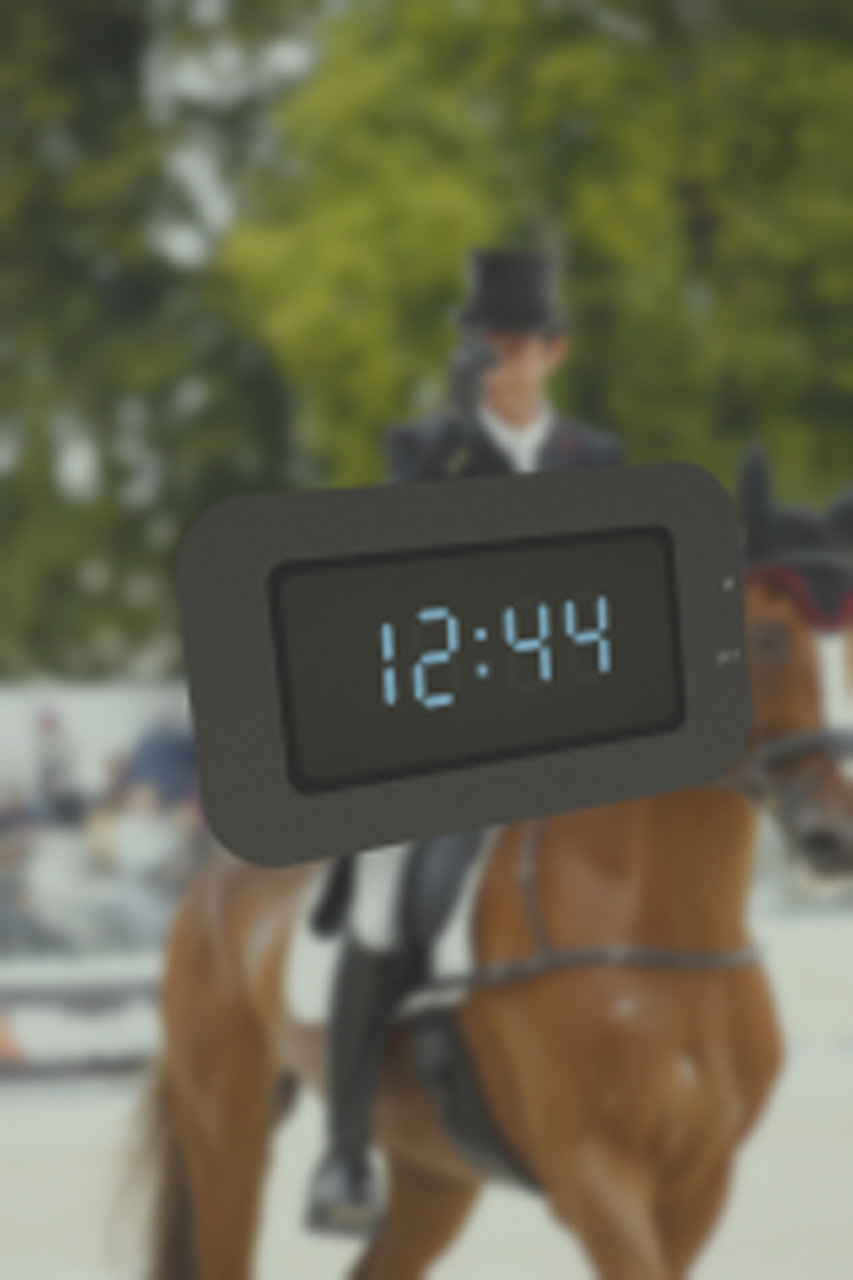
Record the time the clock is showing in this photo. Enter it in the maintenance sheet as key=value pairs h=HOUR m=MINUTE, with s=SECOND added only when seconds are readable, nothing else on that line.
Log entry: h=12 m=44
